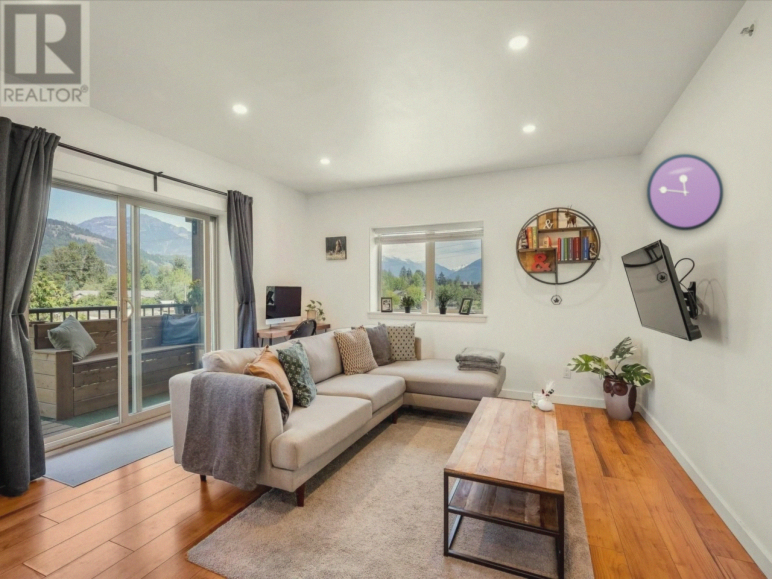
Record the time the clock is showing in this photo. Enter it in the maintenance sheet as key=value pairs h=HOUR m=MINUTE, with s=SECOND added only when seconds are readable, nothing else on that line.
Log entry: h=11 m=46
